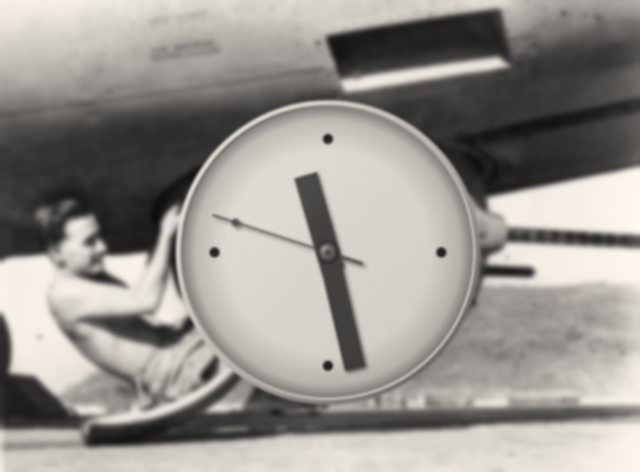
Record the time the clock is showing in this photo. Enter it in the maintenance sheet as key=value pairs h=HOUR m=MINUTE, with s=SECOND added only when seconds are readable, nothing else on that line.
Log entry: h=11 m=27 s=48
